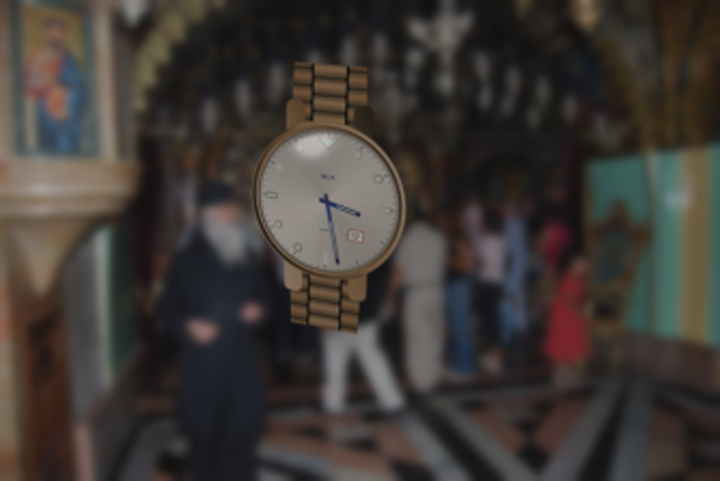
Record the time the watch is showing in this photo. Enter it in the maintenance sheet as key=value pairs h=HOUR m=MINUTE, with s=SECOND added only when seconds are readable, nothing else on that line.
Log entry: h=3 m=28
